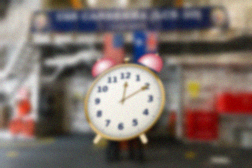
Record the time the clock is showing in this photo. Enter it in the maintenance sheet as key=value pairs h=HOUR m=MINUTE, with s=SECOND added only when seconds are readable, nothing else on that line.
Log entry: h=12 m=10
